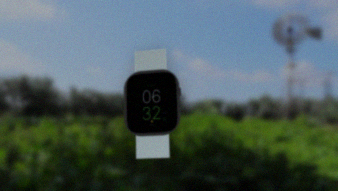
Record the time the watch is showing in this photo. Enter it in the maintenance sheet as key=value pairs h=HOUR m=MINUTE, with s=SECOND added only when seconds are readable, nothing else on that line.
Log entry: h=6 m=32
